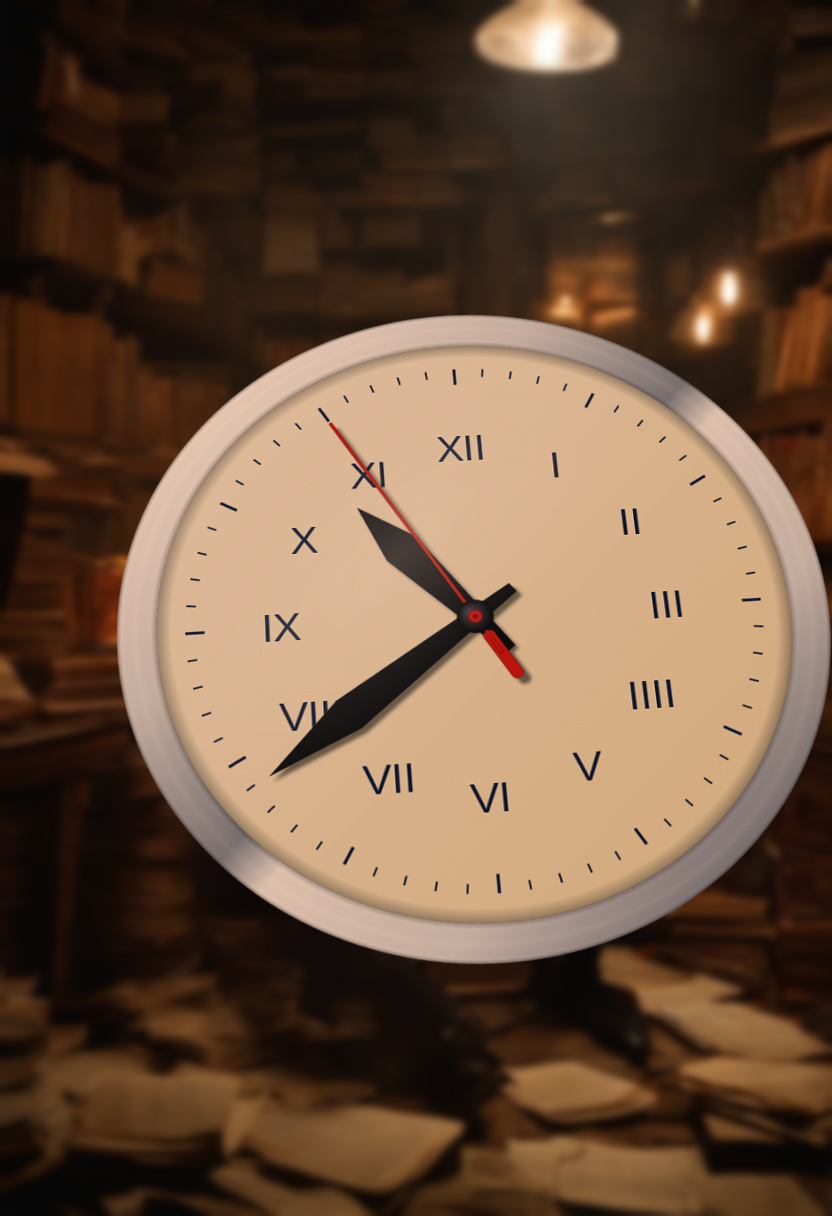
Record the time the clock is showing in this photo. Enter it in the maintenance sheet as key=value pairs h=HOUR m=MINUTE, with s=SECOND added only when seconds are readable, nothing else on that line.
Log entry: h=10 m=38 s=55
